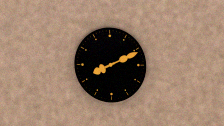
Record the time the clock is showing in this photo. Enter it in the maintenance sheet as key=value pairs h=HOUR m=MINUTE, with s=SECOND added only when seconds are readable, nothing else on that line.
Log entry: h=8 m=11
